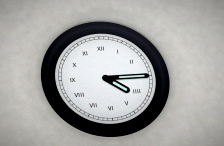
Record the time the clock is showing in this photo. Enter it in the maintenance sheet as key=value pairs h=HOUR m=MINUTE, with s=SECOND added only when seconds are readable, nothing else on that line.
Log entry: h=4 m=15
